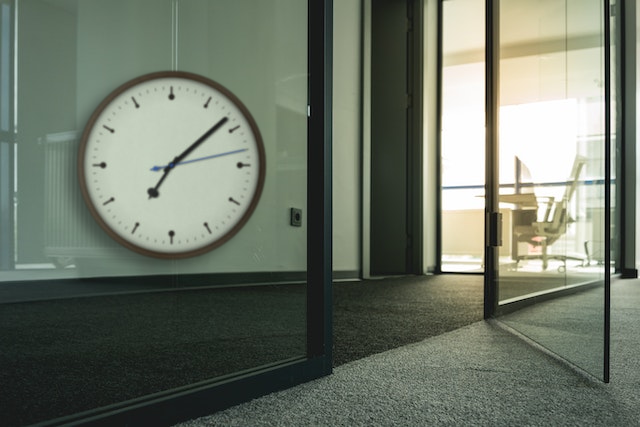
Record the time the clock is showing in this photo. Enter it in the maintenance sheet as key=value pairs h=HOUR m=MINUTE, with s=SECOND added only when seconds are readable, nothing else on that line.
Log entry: h=7 m=8 s=13
